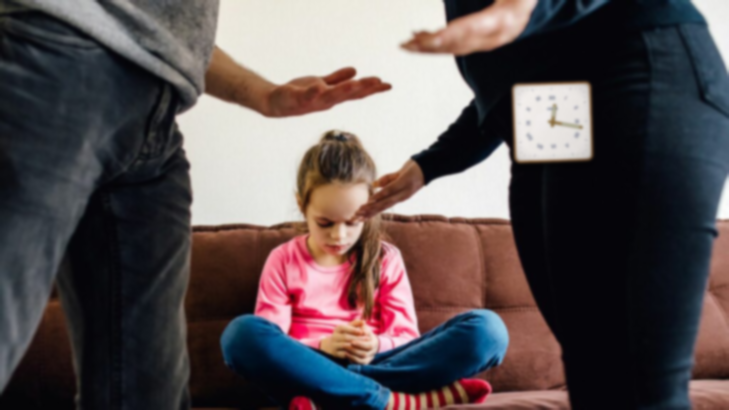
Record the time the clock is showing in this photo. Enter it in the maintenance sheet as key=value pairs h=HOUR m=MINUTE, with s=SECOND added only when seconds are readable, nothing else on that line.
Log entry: h=12 m=17
